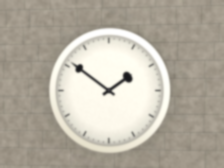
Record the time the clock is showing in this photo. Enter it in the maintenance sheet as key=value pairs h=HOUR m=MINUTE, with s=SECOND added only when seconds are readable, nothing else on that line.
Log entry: h=1 m=51
